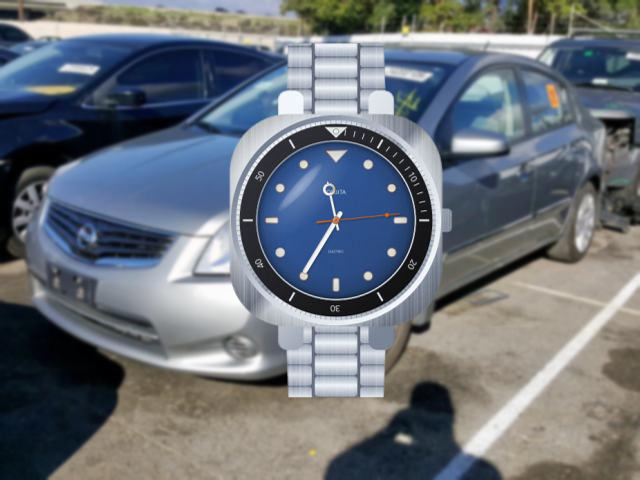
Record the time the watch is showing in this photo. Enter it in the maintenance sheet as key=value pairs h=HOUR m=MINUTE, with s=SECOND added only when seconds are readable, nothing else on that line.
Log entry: h=11 m=35 s=14
